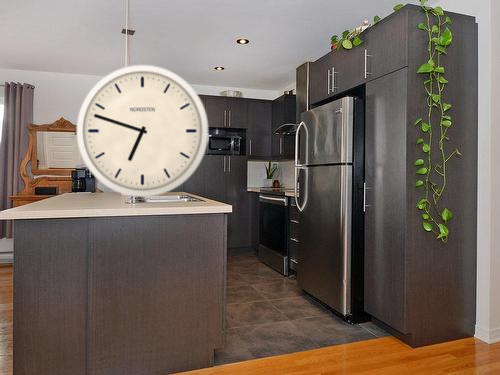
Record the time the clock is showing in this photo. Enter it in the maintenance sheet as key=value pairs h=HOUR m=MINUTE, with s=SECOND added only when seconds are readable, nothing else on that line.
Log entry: h=6 m=48
